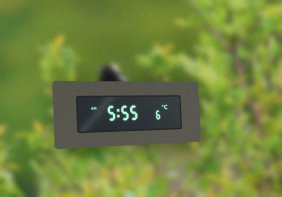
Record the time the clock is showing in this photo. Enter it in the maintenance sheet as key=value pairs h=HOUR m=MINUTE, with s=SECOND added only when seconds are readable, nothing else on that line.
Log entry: h=5 m=55
